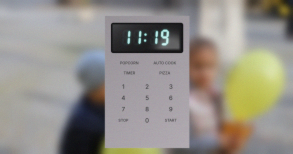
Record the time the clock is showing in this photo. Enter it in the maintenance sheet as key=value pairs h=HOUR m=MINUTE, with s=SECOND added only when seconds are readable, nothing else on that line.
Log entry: h=11 m=19
